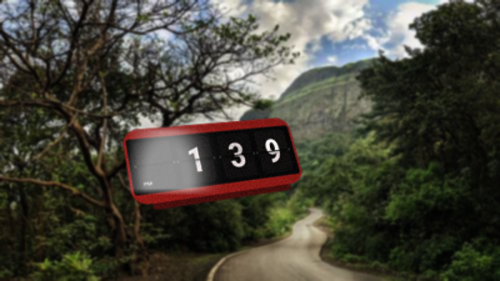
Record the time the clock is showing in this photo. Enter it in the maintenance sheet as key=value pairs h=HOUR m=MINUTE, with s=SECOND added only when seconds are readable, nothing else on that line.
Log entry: h=1 m=39
